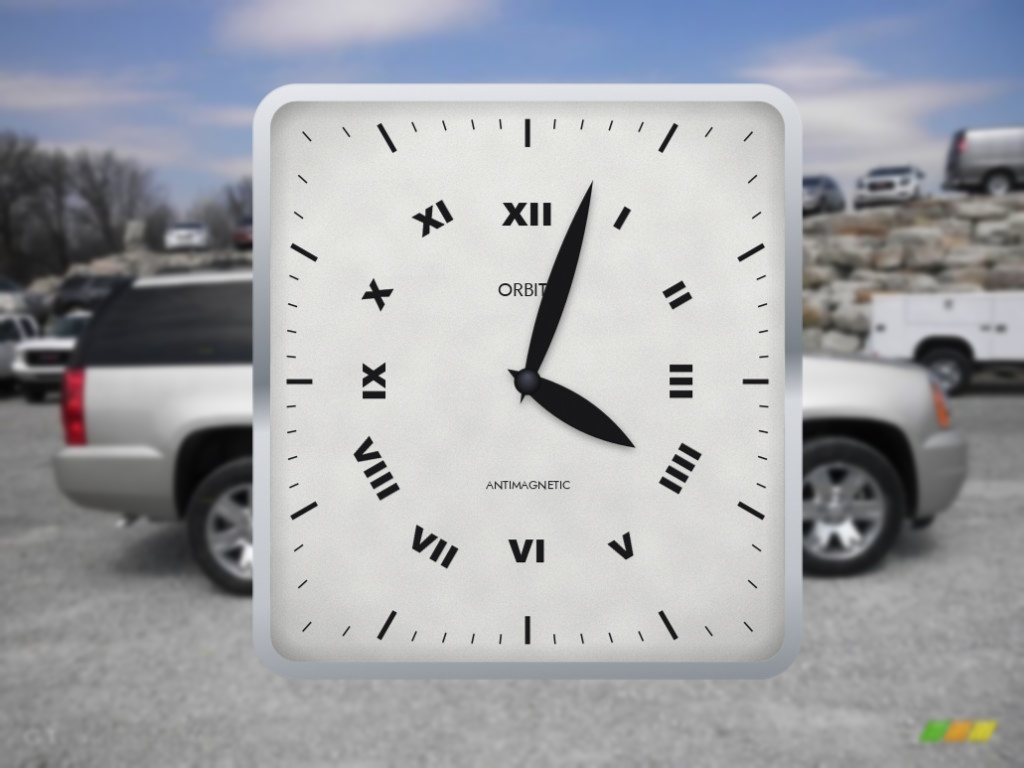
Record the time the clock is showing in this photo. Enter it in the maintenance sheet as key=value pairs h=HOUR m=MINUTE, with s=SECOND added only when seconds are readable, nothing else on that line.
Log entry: h=4 m=3
